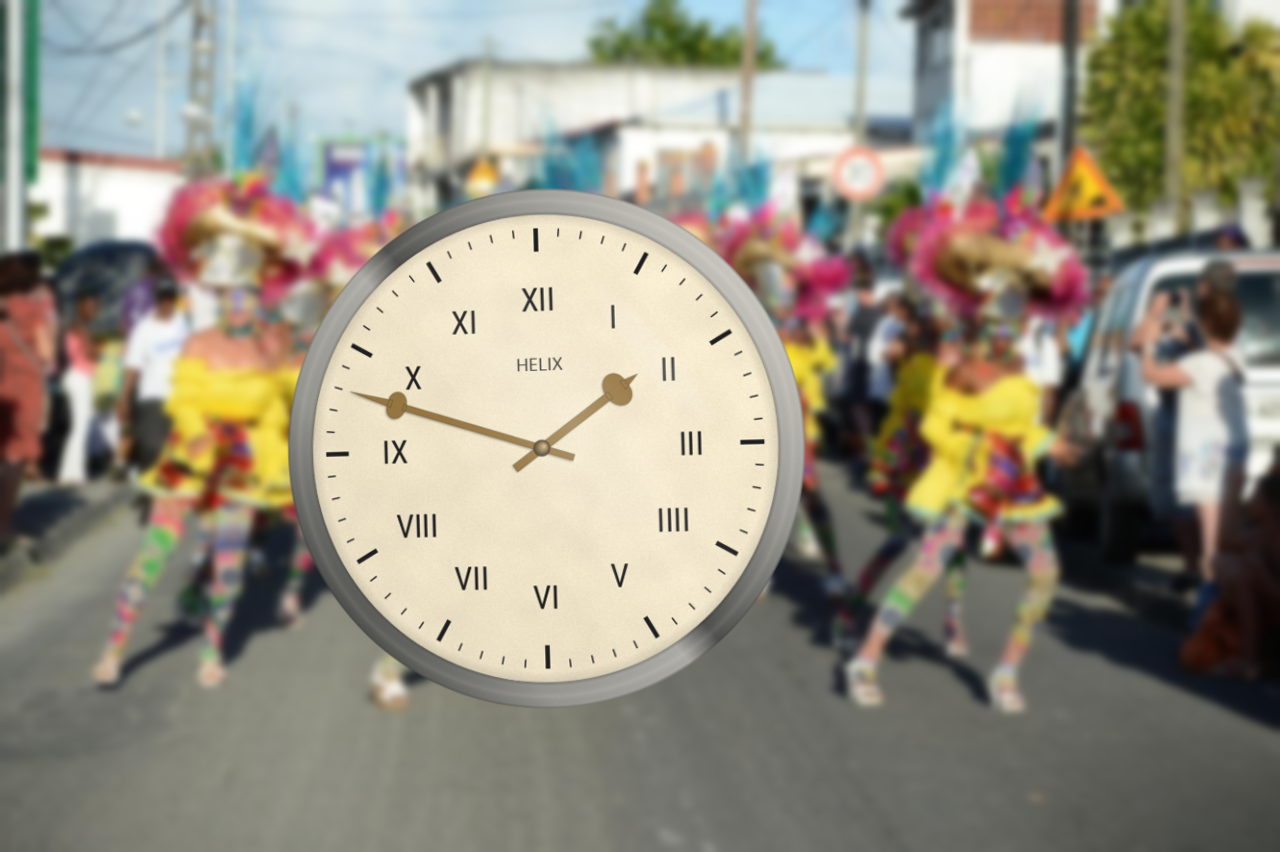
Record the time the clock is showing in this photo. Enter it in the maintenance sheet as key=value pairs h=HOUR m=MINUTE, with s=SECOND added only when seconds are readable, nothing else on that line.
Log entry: h=1 m=48
